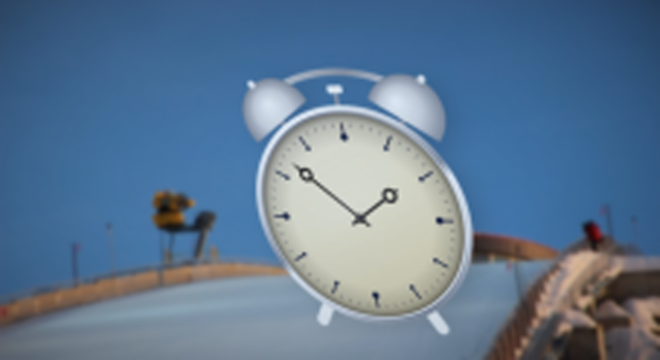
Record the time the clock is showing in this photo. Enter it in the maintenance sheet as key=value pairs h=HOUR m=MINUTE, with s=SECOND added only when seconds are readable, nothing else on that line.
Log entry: h=1 m=52
